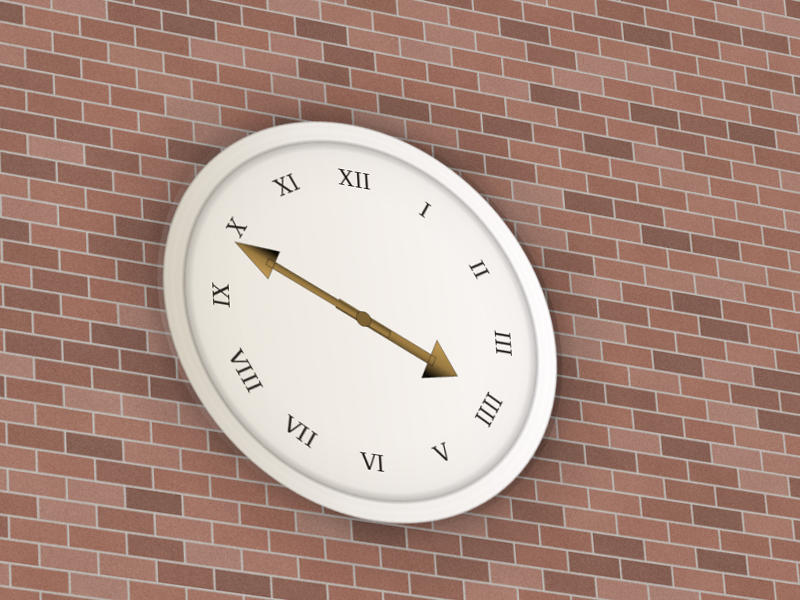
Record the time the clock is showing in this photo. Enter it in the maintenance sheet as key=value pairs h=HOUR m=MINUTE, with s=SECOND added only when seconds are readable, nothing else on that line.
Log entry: h=3 m=49
